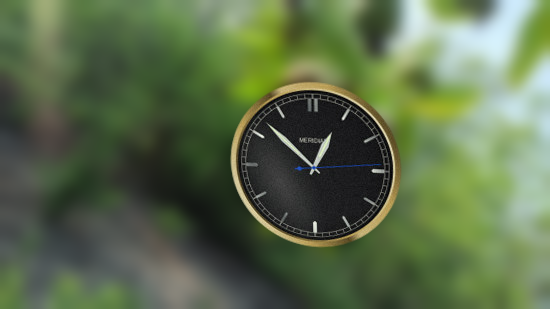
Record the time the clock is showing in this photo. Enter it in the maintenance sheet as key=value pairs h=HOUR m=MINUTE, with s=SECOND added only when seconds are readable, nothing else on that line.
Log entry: h=12 m=52 s=14
